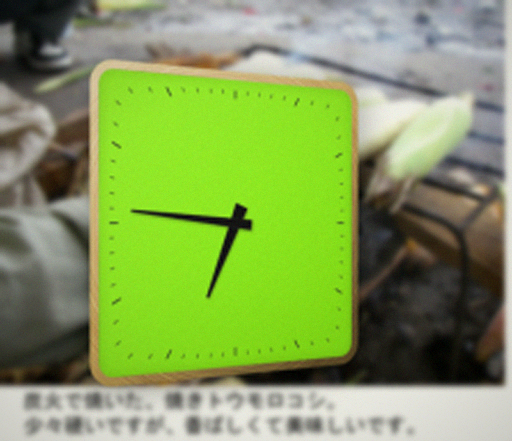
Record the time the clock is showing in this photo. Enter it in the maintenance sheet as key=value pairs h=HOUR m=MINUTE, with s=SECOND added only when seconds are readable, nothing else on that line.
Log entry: h=6 m=46
